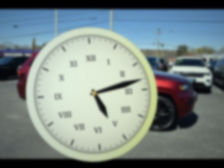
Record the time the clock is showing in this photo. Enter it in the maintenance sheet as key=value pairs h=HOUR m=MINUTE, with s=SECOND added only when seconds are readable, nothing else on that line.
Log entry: h=5 m=13
